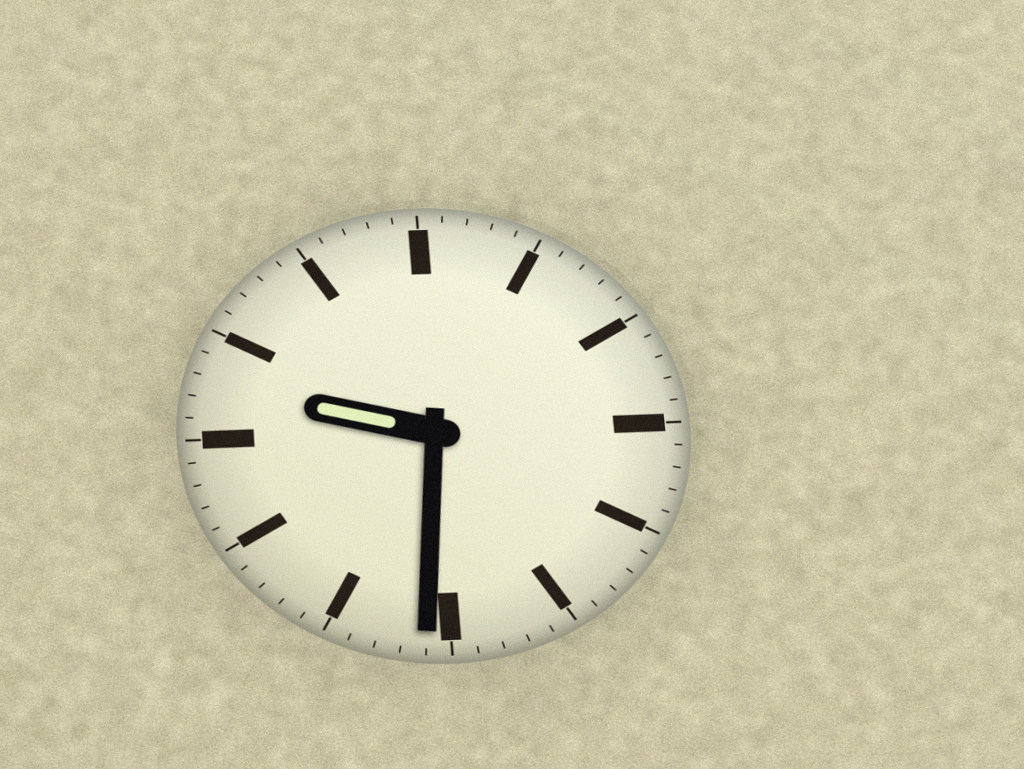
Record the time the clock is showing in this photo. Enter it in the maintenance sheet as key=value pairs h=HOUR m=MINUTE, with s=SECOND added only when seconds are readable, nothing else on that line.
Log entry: h=9 m=31
